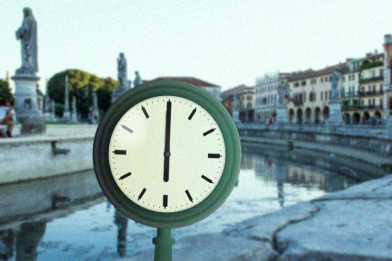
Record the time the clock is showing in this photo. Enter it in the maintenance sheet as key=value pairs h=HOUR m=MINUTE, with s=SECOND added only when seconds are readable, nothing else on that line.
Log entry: h=6 m=0
